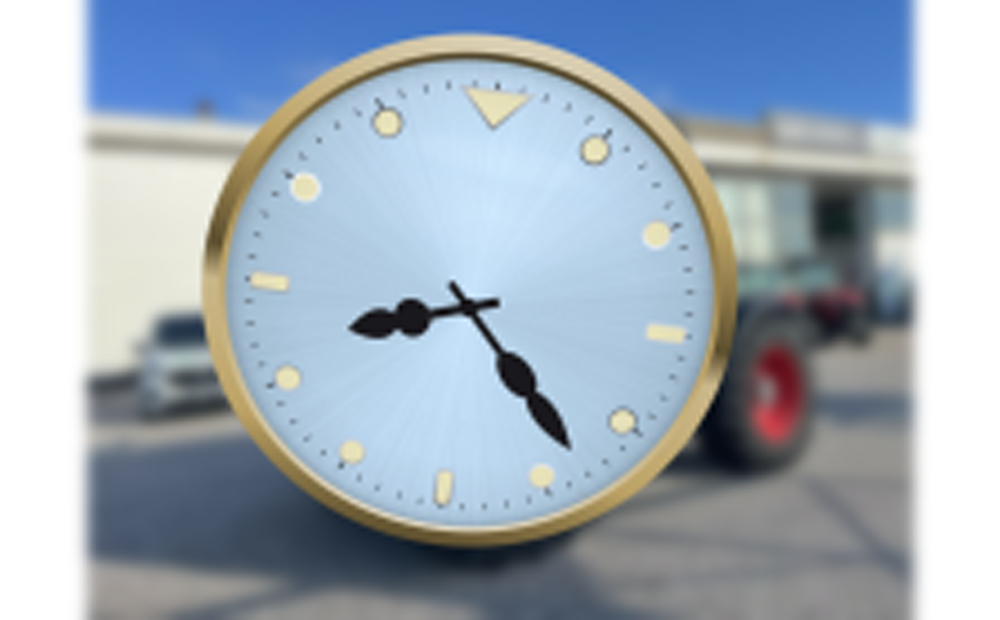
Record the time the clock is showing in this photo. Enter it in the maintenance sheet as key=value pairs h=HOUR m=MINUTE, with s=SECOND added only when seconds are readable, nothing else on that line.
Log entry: h=8 m=23
